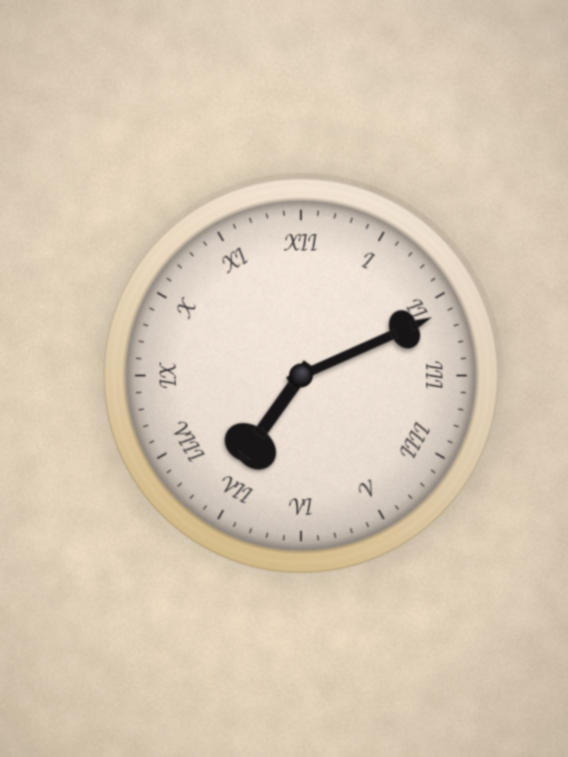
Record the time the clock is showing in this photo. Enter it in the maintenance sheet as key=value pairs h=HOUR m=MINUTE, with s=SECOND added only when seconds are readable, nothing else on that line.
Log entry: h=7 m=11
